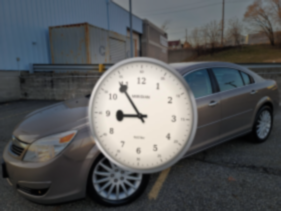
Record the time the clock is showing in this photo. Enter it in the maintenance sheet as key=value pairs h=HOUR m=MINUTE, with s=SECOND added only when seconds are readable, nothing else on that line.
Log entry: h=8 m=54
